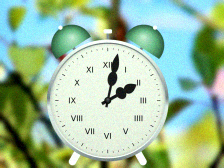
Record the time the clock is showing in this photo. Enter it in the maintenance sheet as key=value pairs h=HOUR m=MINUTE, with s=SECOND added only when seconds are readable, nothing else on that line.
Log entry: h=2 m=2
